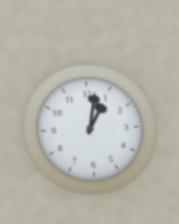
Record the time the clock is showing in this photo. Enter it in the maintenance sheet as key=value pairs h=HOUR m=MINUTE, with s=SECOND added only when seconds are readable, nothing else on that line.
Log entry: h=1 m=2
